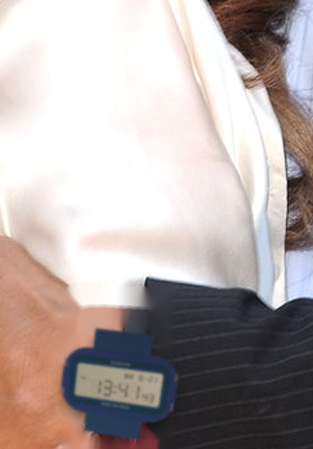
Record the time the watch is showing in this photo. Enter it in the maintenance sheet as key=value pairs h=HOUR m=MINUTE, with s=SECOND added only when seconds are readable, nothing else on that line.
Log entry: h=13 m=41
